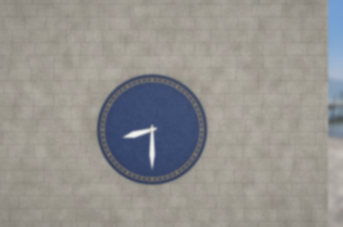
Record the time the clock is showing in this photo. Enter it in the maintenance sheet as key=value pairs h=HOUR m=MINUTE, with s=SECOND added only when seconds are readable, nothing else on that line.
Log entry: h=8 m=30
